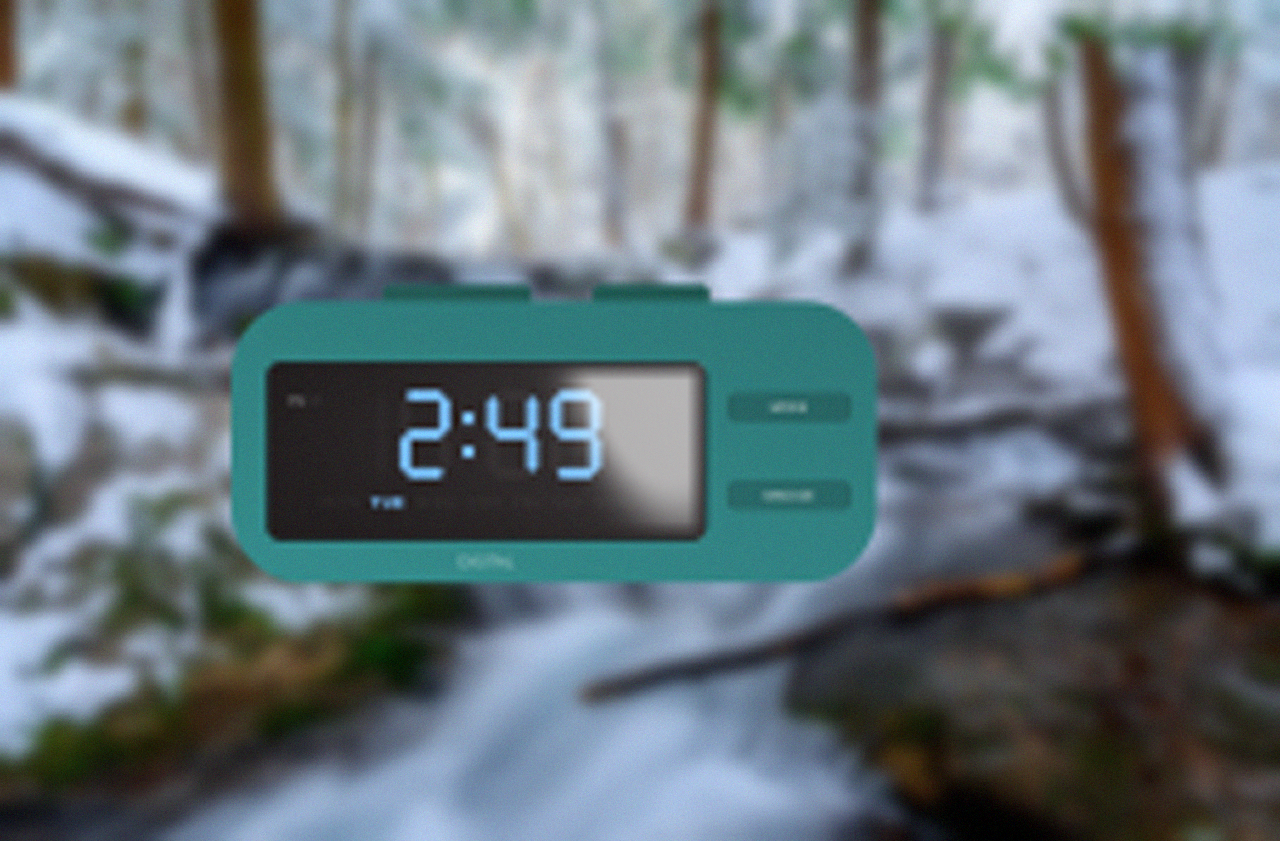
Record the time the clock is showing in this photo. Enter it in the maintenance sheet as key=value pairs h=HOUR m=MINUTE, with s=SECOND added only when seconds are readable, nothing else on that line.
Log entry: h=2 m=49
